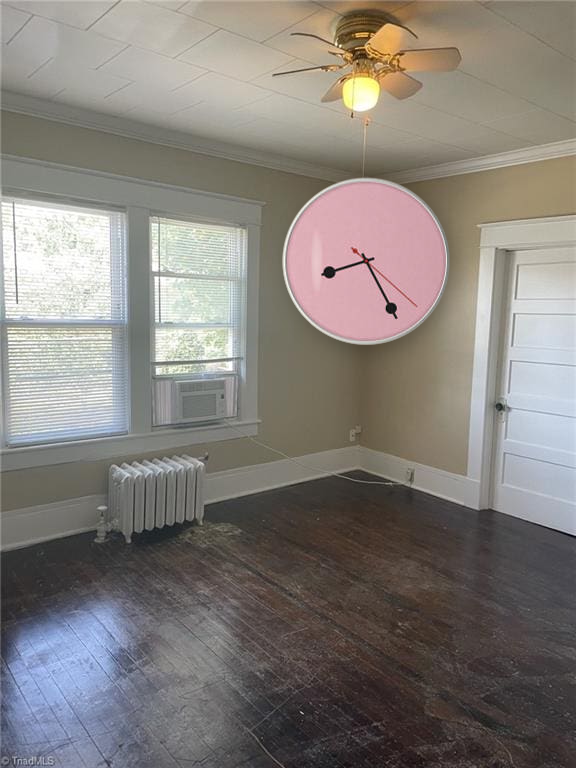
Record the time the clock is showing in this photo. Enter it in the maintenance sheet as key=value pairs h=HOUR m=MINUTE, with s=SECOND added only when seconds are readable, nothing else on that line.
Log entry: h=8 m=25 s=22
